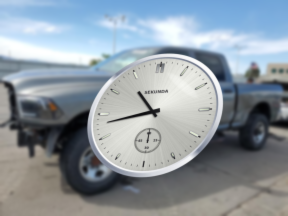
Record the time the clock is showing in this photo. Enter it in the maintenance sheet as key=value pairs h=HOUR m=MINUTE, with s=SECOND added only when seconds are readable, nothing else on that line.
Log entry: h=10 m=43
